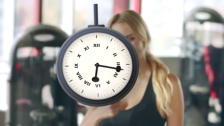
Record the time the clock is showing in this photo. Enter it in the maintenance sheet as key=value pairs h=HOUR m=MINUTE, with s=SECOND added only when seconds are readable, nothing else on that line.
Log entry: h=6 m=17
